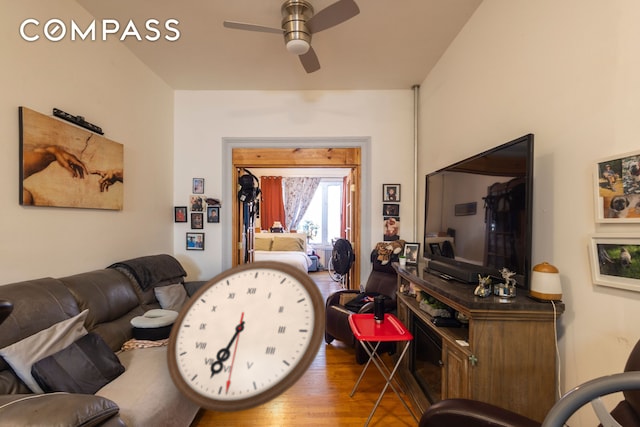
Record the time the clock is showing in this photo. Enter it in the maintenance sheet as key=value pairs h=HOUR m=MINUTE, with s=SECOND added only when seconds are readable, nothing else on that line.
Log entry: h=6 m=32 s=29
